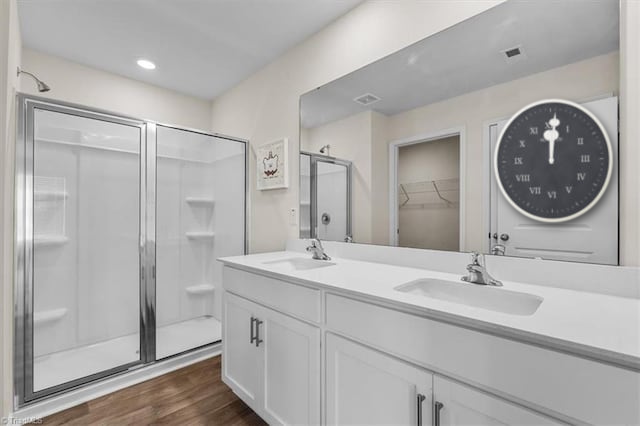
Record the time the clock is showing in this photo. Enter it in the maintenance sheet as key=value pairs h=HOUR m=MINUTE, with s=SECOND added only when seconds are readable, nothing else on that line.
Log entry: h=12 m=1
